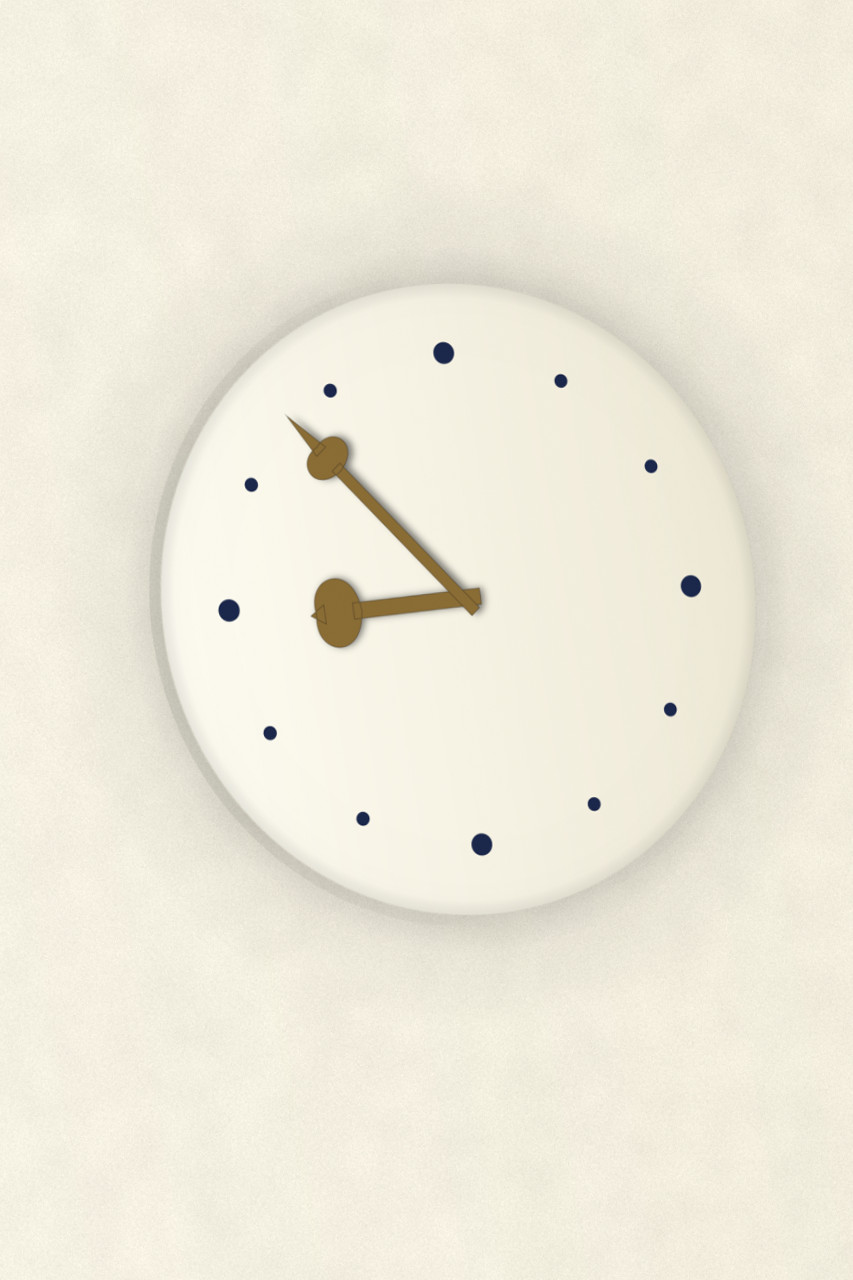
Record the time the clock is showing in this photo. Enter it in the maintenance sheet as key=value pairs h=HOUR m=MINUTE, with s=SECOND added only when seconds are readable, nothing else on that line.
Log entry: h=8 m=53
